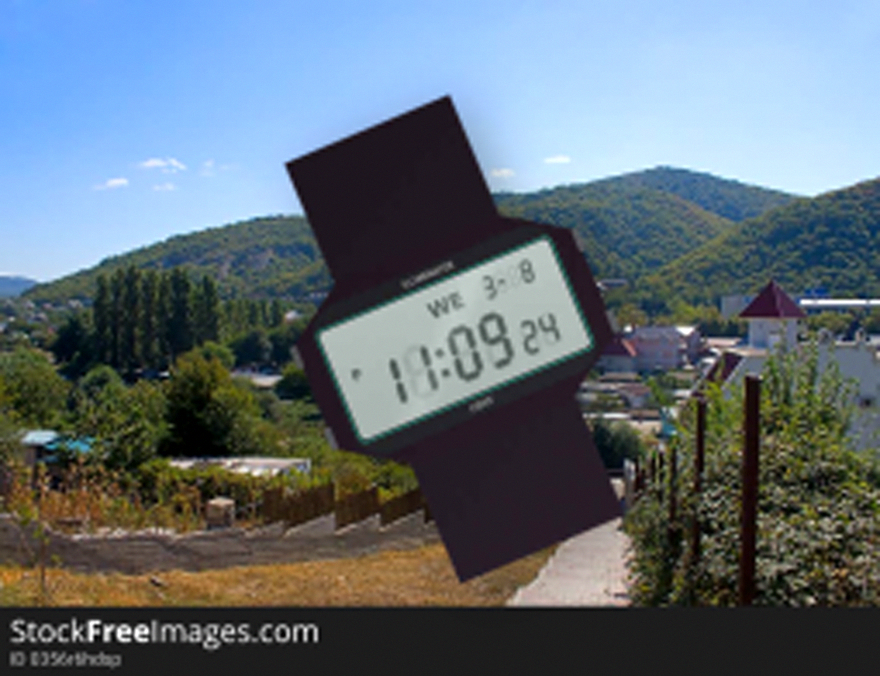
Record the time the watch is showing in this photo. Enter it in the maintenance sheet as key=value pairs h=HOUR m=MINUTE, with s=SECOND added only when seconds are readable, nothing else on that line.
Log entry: h=11 m=9 s=24
